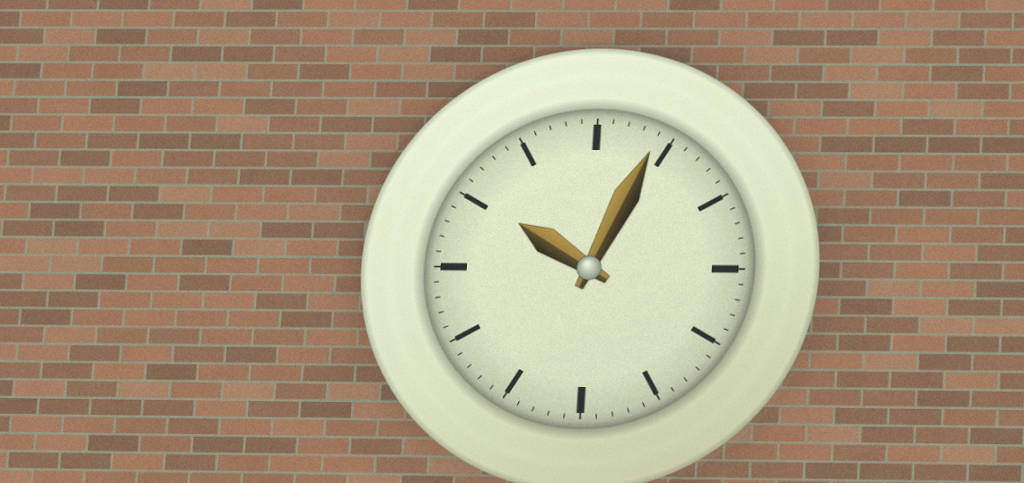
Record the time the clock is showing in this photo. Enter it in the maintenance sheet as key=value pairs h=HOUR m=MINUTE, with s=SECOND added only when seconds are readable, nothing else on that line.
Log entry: h=10 m=4
